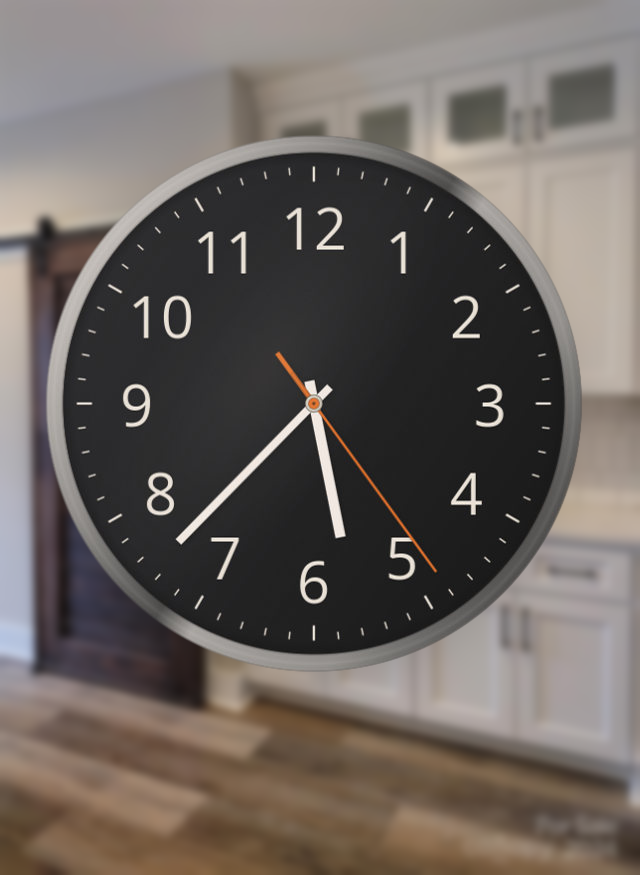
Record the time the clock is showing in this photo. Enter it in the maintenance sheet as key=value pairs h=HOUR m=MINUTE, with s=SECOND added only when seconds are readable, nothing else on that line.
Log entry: h=5 m=37 s=24
